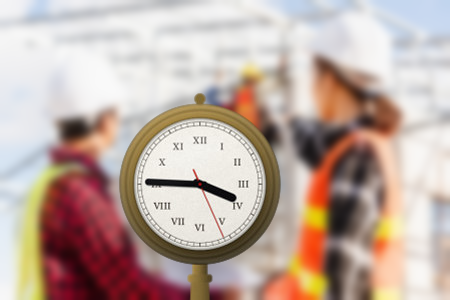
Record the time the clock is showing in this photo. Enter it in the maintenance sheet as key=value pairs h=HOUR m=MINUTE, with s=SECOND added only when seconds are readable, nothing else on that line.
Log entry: h=3 m=45 s=26
